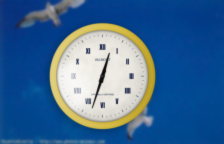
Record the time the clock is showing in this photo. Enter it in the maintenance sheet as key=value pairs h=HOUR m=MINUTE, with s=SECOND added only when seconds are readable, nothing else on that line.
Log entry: h=12 m=33
